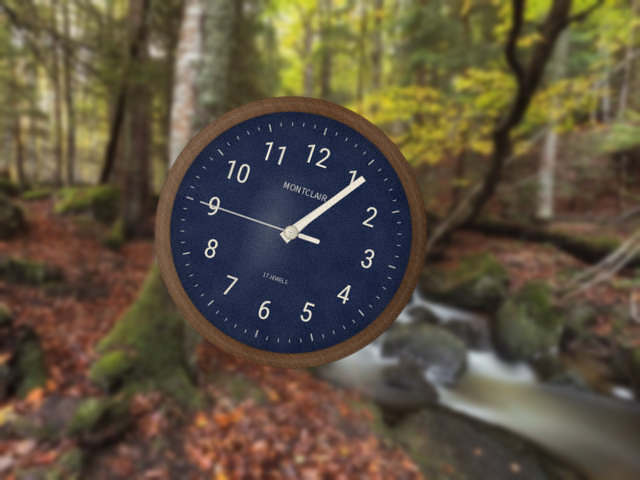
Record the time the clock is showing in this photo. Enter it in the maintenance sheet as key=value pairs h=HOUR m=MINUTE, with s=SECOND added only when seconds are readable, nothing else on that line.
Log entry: h=1 m=5 s=45
